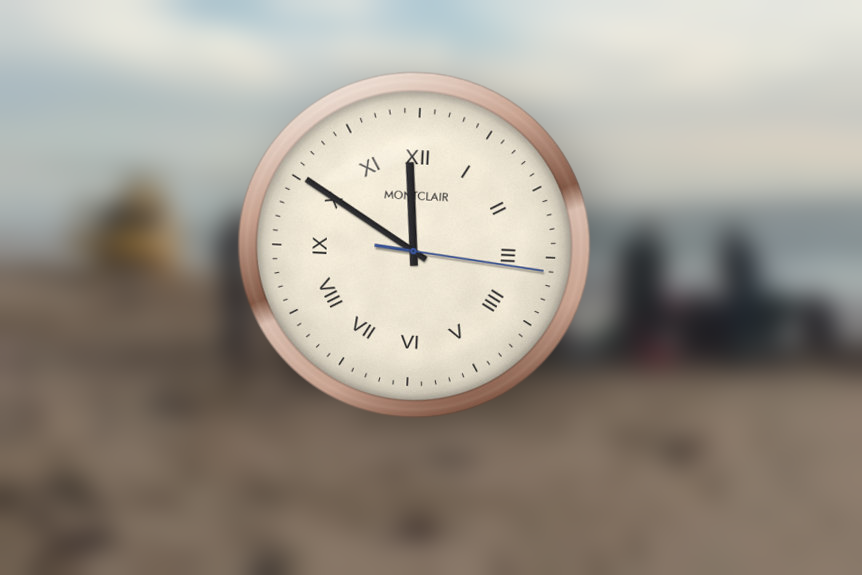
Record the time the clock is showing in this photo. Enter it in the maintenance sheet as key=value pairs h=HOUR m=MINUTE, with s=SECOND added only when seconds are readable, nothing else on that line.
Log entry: h=11 m=50 s=16
